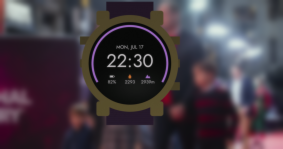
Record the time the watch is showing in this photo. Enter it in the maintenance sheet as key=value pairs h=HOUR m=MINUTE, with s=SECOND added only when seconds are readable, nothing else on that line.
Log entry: h=22 m=30
